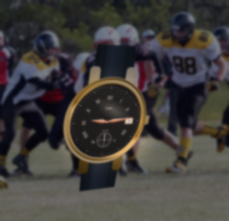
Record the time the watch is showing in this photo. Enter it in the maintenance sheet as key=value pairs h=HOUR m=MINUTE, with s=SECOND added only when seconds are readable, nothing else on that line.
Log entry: h=9 m=14
